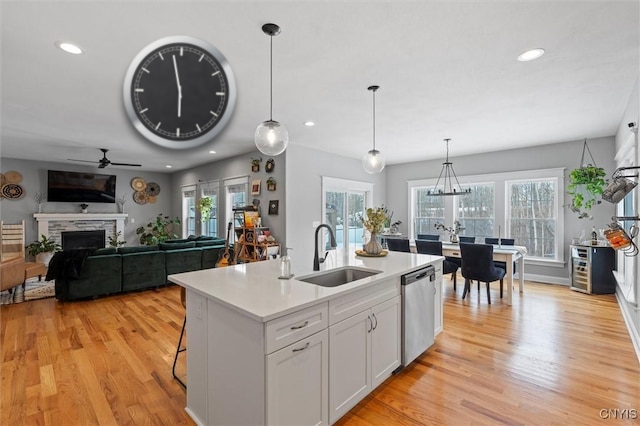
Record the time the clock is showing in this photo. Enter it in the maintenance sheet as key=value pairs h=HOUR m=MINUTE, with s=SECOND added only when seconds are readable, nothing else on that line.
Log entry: h=5 m=58
